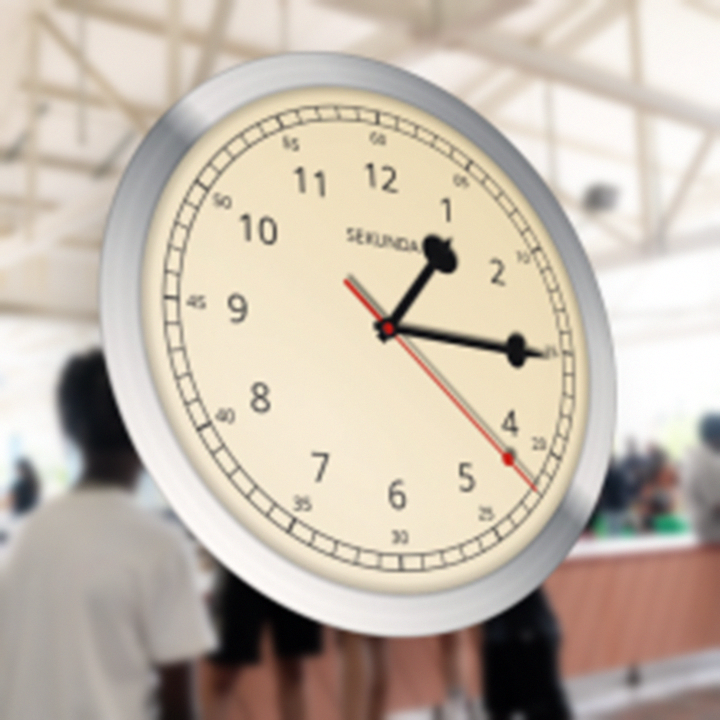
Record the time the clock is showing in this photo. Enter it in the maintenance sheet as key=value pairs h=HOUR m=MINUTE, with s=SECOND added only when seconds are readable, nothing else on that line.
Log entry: h=1 m=15 s=22
